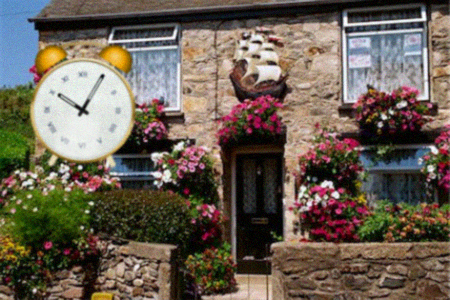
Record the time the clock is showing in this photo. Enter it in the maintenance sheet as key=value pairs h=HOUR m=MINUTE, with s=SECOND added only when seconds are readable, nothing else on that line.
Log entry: h=10 m=5
